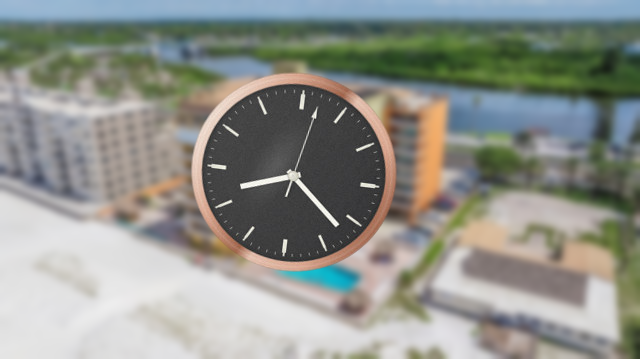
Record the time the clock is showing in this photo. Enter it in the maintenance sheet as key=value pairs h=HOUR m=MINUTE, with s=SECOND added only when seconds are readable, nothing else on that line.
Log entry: h=8 m=22 s=2
